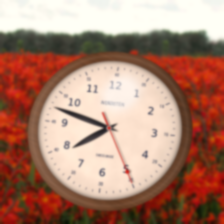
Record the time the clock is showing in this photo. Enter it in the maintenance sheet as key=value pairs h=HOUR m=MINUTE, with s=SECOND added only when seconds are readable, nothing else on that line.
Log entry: h=7 m=47 s=25
